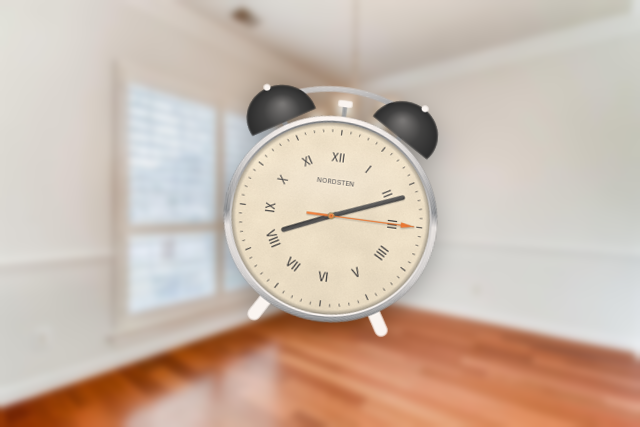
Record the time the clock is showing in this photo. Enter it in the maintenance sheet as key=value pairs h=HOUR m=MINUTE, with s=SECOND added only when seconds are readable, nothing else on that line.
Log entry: h=8 m=11 s=15
